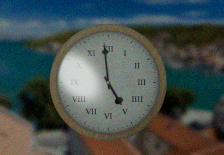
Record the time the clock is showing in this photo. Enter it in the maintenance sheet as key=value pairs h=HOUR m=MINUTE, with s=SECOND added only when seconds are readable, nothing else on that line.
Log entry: h=4 m=59
